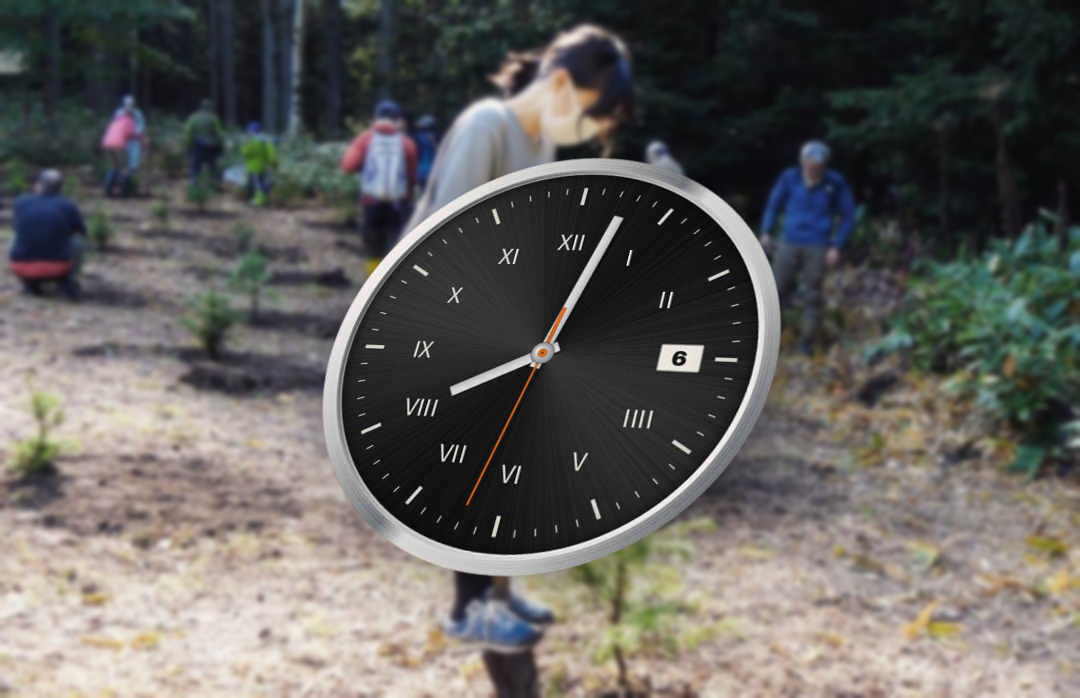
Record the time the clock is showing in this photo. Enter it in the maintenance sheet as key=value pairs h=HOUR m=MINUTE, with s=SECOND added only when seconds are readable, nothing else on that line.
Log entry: h=8 m=2 s=32
